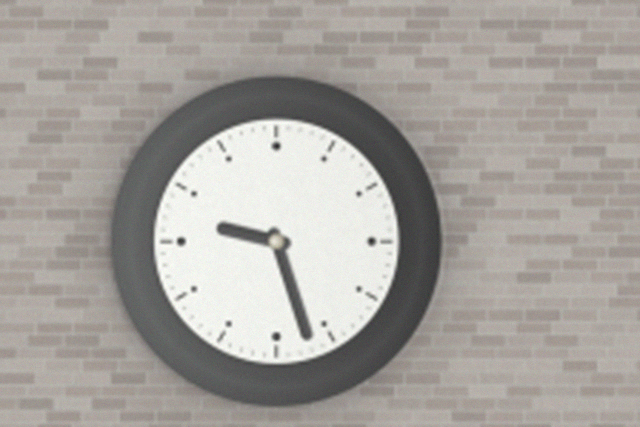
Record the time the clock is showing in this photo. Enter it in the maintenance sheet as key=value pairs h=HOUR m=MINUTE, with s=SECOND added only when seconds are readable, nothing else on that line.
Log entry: h=9 m=27
